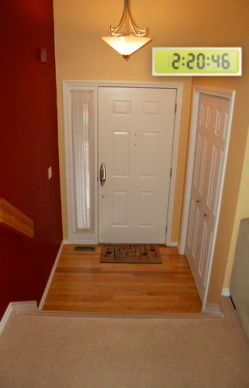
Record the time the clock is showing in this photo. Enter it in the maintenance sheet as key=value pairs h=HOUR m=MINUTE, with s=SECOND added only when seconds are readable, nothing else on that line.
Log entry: h=2 m=20 s=46
